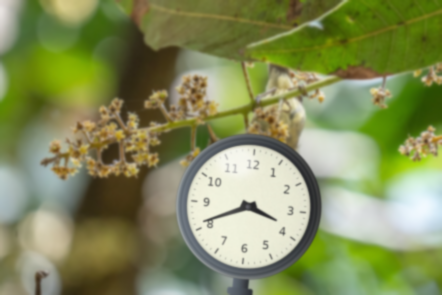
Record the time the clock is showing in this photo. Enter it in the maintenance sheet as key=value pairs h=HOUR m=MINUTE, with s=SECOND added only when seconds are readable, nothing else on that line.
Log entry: h=3 m=41
